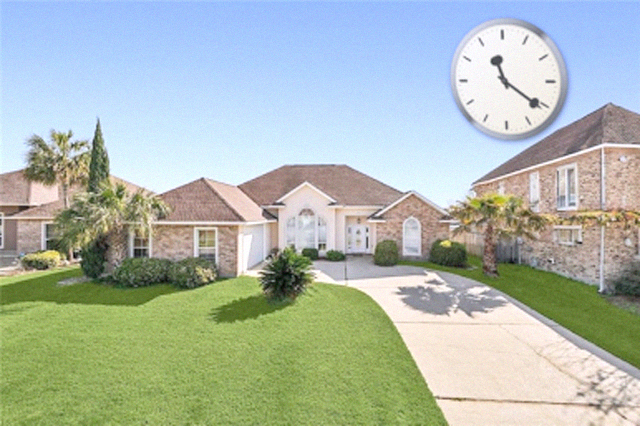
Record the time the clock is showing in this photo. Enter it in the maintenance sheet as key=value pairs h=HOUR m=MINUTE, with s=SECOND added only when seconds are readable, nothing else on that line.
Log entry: h=11 m=21
